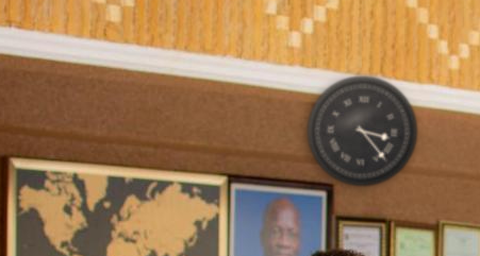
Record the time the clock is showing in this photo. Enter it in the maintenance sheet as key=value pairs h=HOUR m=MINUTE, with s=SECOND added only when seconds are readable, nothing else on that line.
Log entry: h=3 m=23
